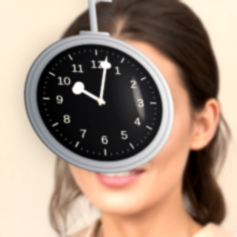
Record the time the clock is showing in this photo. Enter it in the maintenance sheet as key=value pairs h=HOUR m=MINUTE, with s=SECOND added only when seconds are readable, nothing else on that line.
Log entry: h=10 m=2
